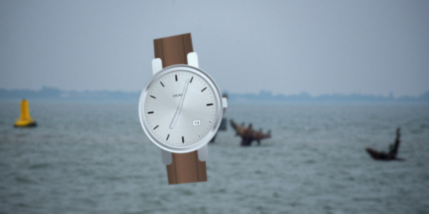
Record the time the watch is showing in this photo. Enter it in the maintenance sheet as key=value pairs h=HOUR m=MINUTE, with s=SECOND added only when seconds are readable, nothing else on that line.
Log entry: h=7 m=4
